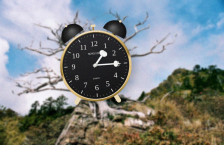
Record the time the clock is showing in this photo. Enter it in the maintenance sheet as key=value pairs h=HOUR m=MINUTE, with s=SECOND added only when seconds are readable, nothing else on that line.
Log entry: h=1 m=15
